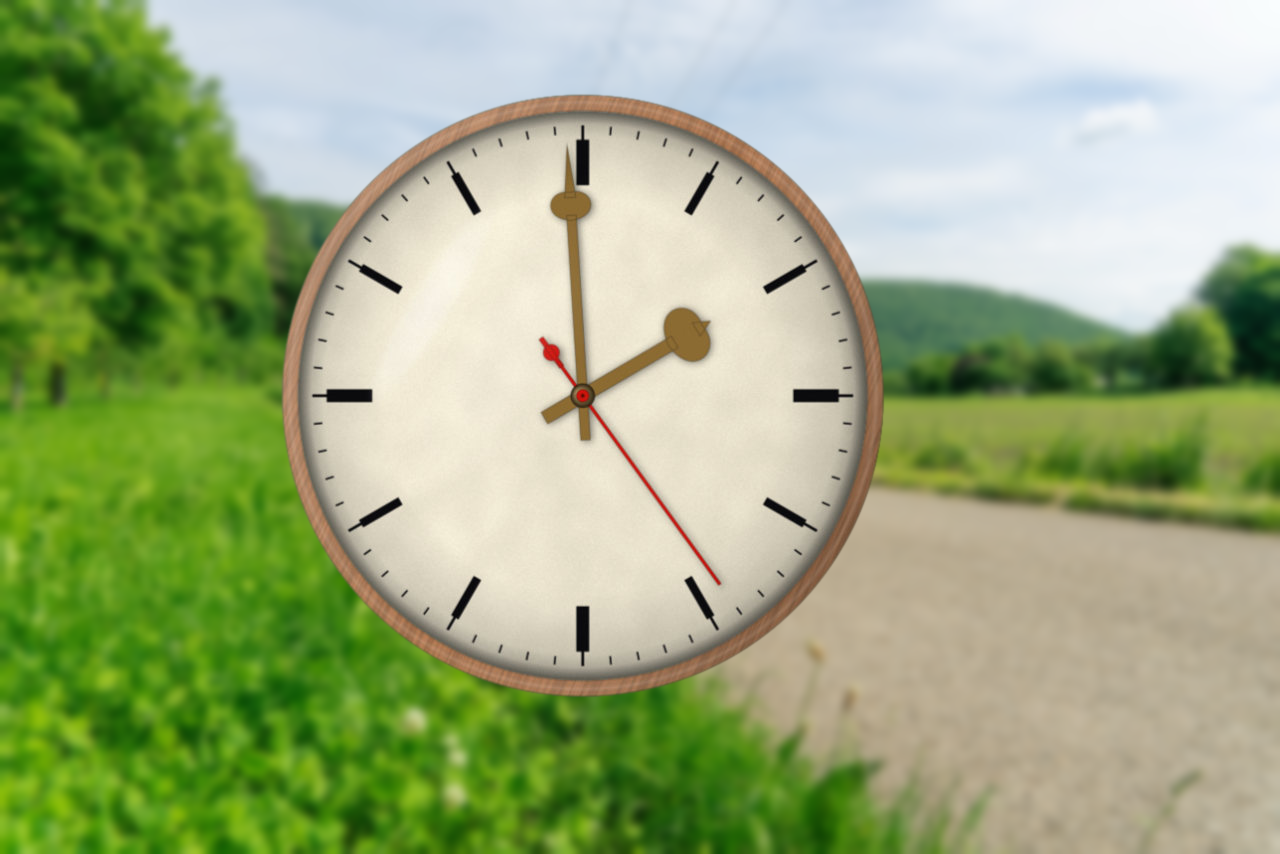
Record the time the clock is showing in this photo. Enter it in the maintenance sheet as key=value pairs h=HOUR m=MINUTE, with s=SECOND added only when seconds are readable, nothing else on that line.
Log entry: h=1 m=59 s=24
